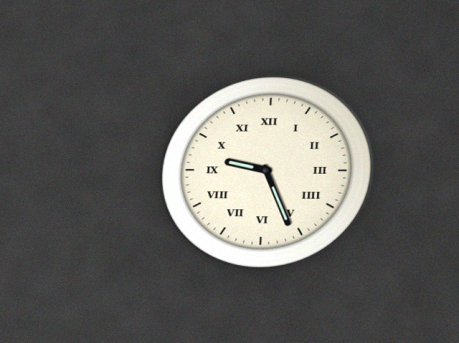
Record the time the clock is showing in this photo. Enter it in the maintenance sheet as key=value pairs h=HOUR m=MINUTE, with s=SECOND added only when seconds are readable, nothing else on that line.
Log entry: h=9 m=26
